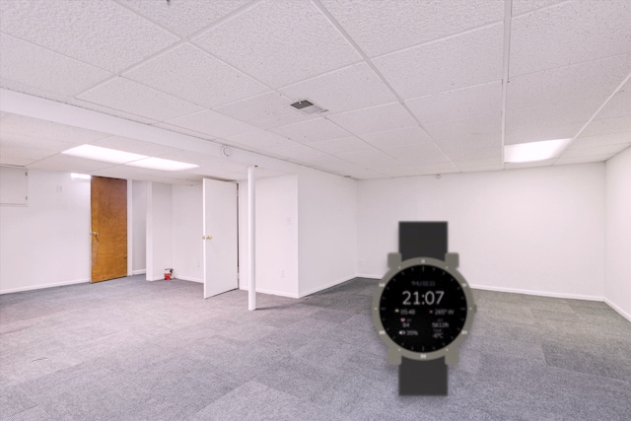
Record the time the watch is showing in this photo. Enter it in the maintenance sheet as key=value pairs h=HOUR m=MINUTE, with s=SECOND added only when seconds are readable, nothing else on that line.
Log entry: h=21 m=7
